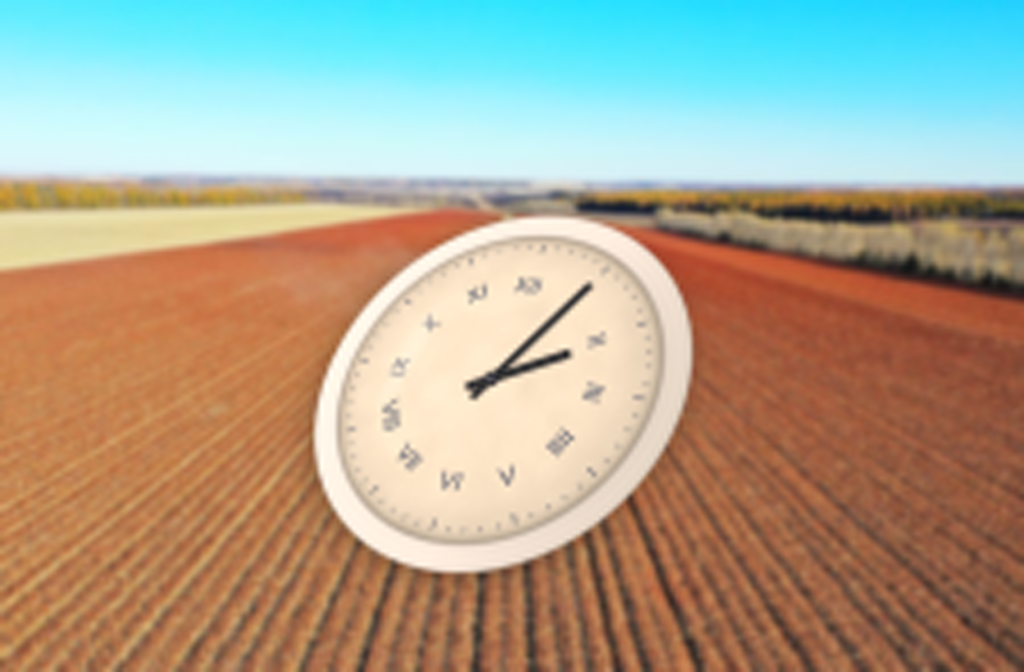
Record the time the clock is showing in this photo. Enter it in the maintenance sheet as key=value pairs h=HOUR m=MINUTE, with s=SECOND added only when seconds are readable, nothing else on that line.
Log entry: h=2 m=5
